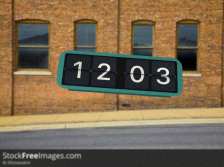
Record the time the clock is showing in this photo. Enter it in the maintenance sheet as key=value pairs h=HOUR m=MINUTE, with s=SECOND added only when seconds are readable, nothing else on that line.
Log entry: h=12 m=3
